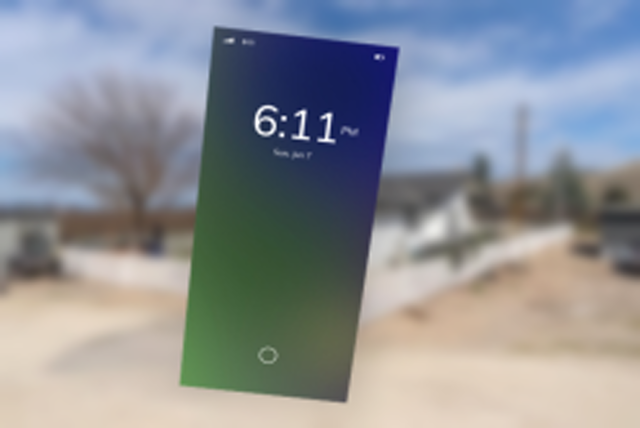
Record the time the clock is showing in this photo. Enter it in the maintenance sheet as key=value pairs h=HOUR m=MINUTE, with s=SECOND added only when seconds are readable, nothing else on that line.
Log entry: h=6 m=11
